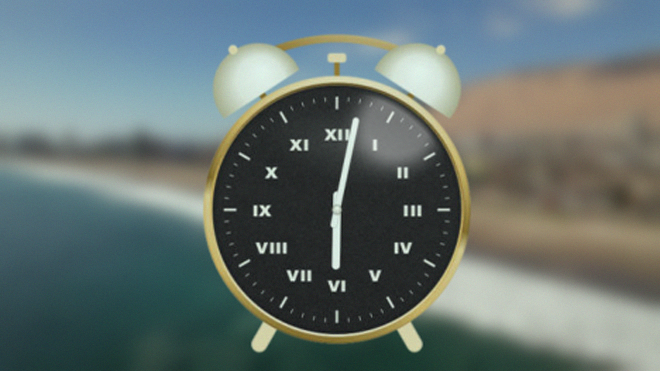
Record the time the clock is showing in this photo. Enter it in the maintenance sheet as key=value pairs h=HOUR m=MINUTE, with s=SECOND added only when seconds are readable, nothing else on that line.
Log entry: h=6 m=2
